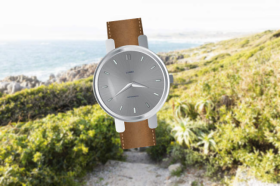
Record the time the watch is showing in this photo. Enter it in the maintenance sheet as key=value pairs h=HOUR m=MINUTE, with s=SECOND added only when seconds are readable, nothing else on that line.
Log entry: h=3 m=40
